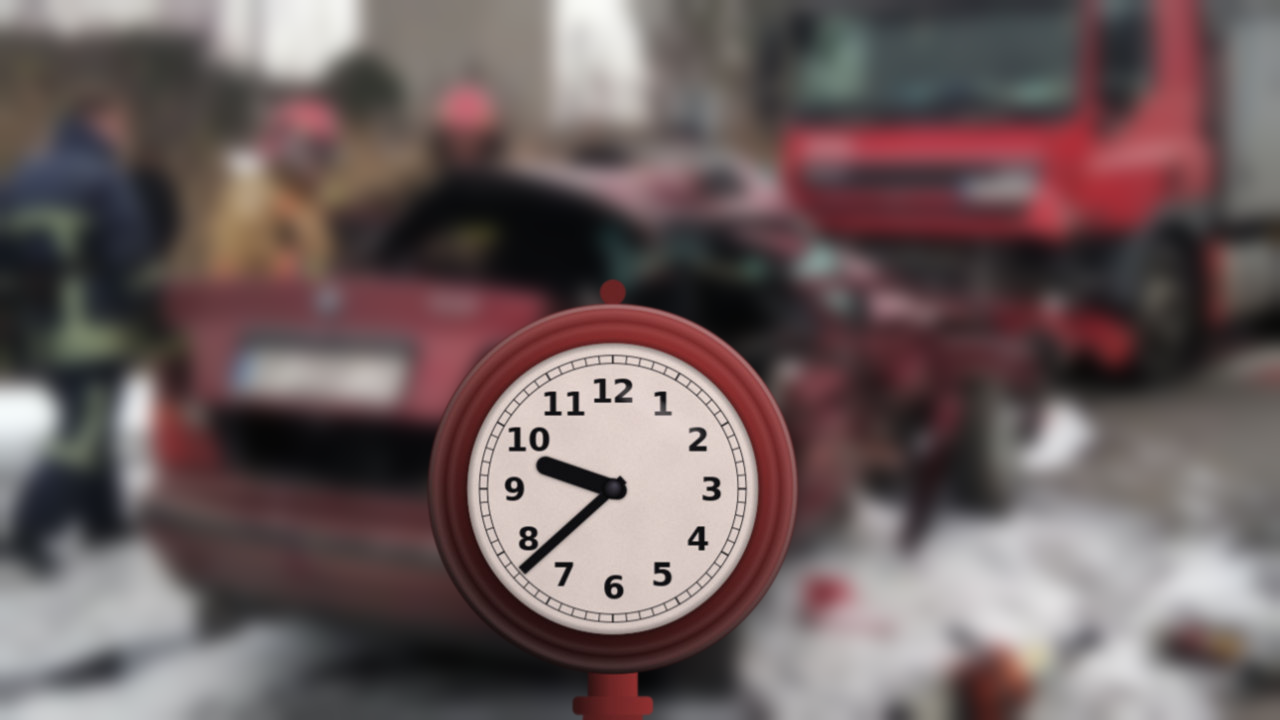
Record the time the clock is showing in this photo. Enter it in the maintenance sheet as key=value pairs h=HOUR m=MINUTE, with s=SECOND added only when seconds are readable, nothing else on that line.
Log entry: h=9 m=38
